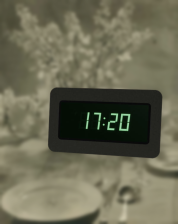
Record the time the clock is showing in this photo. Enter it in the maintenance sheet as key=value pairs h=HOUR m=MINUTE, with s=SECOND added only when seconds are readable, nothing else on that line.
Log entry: h=17 m=20
